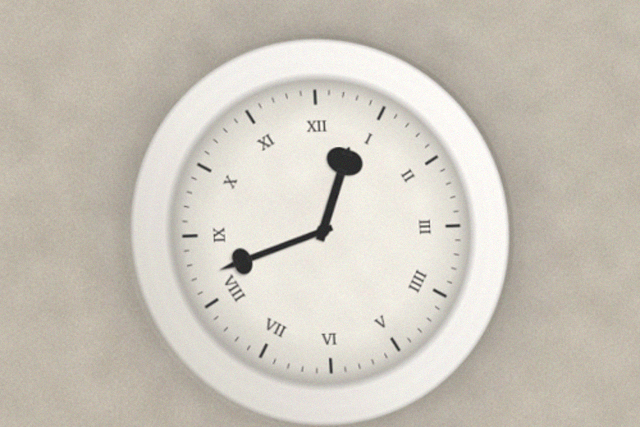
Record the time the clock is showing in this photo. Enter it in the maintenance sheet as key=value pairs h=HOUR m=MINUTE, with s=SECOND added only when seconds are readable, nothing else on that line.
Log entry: h=12 m=42
